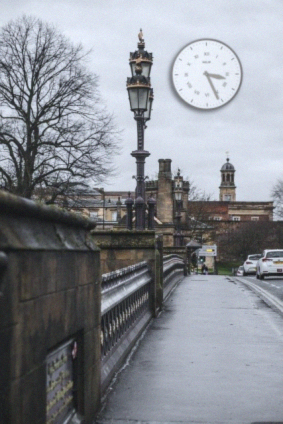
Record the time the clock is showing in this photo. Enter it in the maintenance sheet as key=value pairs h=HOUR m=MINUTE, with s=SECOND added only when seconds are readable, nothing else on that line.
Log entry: h=3 m=26
